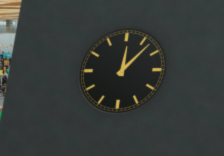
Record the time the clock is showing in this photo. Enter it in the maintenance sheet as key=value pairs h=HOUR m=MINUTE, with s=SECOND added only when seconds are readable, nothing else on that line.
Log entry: h=12 m=7
